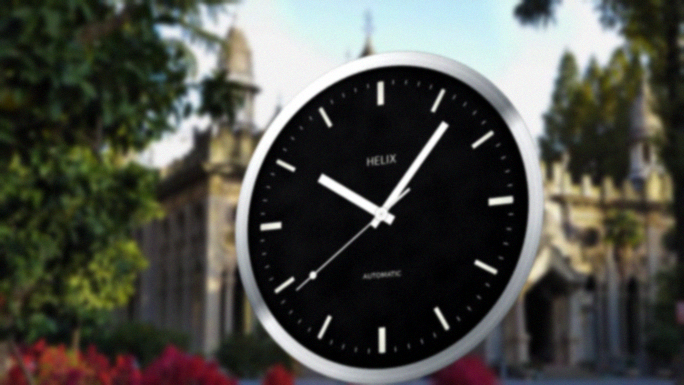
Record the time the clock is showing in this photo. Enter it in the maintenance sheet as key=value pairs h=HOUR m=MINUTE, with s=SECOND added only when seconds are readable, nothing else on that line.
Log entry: h=10 m=6 s=39
